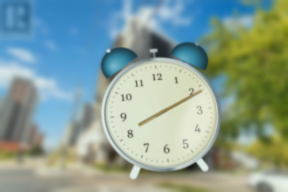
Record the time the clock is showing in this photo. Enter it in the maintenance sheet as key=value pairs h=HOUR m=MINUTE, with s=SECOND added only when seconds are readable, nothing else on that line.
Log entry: h=8 m=11
